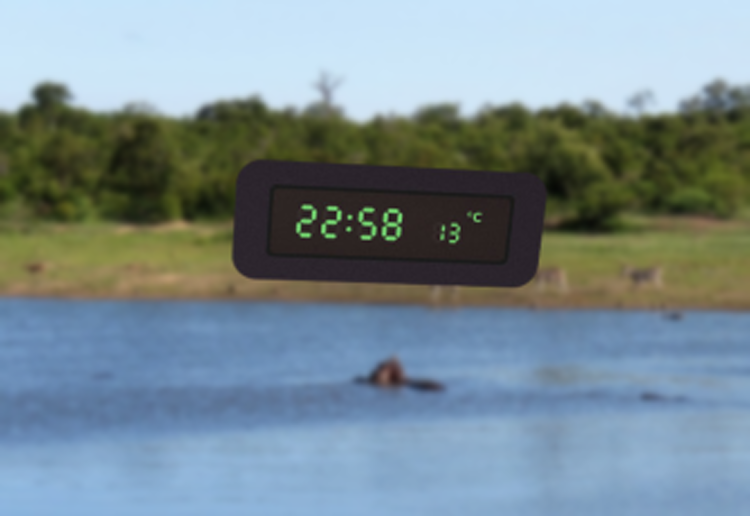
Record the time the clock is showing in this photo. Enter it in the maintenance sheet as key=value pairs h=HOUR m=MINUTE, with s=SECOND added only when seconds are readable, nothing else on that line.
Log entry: h=22 m=58
